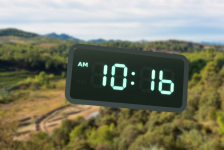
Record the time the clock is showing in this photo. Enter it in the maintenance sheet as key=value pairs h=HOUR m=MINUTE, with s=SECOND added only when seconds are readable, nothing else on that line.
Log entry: h=10 m=16
